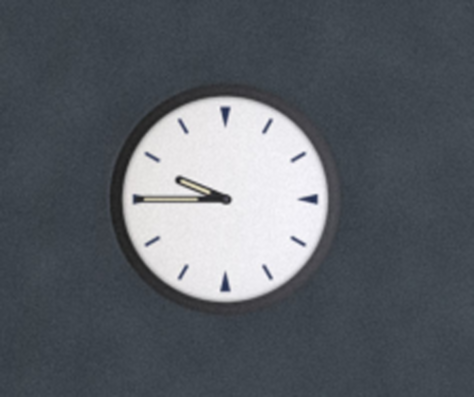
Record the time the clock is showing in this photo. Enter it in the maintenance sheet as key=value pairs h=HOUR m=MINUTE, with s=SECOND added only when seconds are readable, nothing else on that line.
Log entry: h=9 m=45
